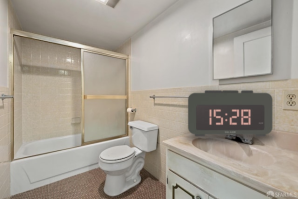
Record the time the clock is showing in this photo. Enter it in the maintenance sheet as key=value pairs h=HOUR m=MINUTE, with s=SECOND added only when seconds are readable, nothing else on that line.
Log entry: h=15 m=28
